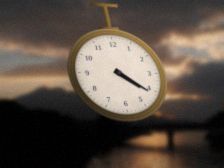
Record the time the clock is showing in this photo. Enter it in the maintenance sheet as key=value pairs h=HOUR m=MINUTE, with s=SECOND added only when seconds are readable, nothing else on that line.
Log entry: h=4 m=21
